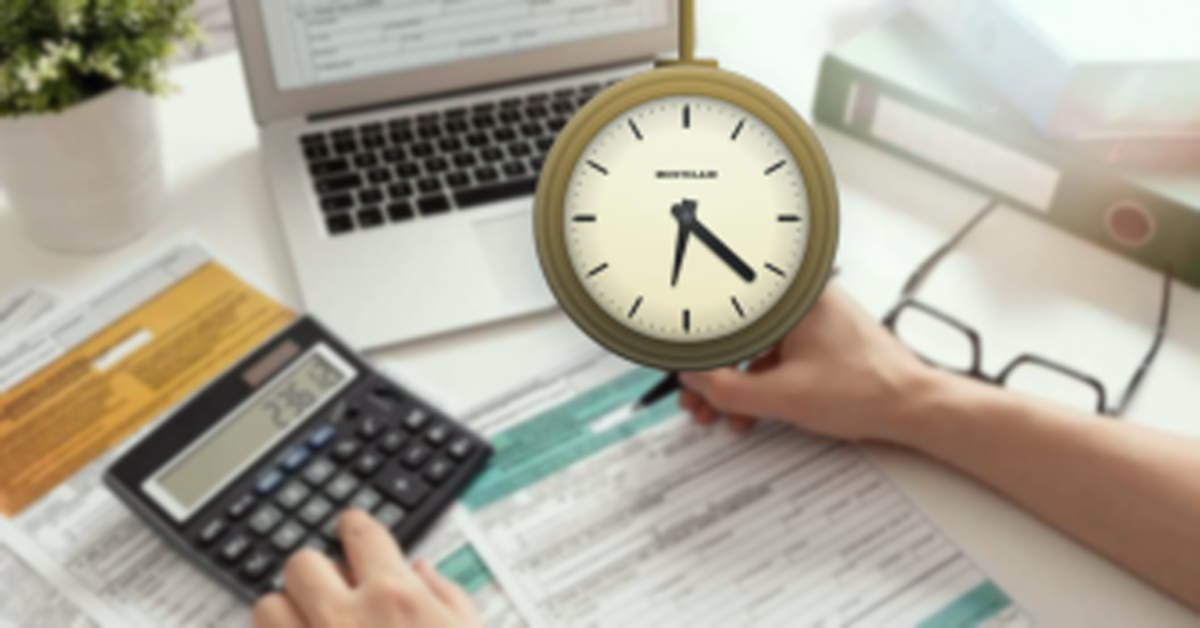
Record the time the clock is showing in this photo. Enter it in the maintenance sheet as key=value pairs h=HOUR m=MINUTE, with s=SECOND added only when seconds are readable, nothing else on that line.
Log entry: h=6 m=22
